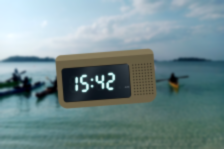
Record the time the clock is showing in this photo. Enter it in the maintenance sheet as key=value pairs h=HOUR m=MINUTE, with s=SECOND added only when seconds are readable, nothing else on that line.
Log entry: h=15 m=42
